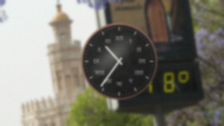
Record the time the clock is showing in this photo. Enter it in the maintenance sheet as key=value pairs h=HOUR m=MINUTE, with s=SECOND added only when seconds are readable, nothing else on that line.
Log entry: h=10 m=36
